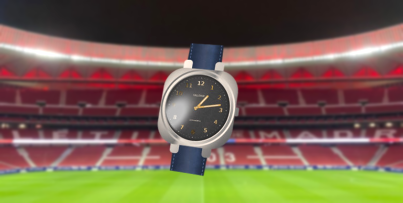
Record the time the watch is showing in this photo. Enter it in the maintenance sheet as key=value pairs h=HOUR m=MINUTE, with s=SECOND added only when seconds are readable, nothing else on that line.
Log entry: h=1 m=13
